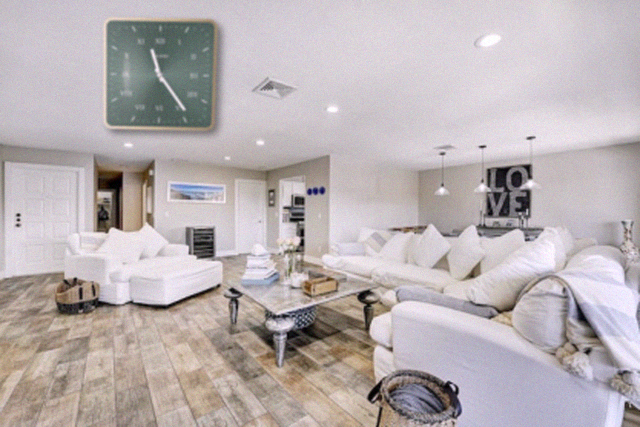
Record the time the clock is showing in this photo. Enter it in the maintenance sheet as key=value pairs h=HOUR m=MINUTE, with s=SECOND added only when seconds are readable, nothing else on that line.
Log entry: h=11 m=24
